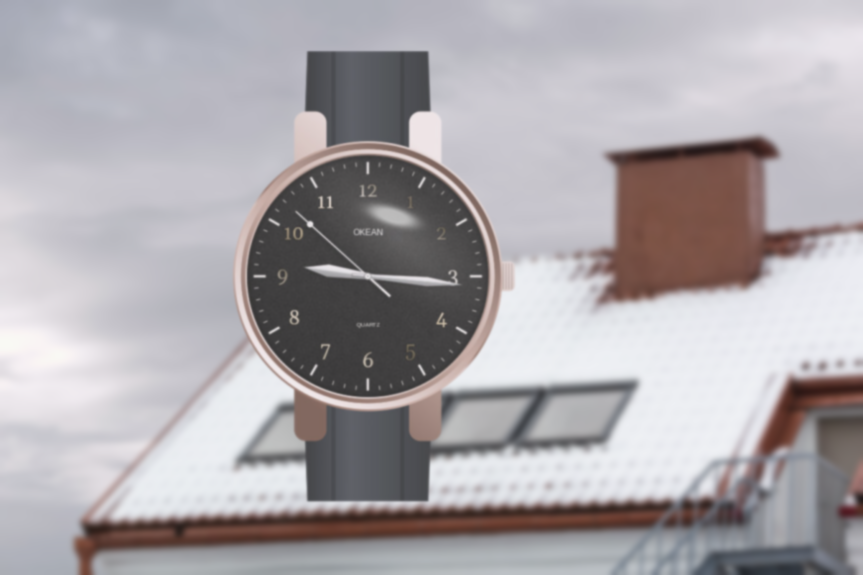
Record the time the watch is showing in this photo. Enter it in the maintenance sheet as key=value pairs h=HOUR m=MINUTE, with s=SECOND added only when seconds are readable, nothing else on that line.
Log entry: h=9 m=15 s=52
